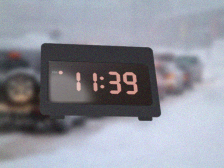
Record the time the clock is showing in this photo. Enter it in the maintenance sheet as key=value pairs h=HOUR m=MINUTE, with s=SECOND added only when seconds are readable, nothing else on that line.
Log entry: h=11 m=39
